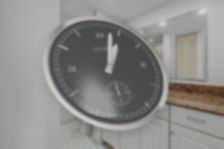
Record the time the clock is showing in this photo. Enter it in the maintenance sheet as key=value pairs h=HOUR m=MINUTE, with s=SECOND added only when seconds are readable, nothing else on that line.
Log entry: h=1 m=3
